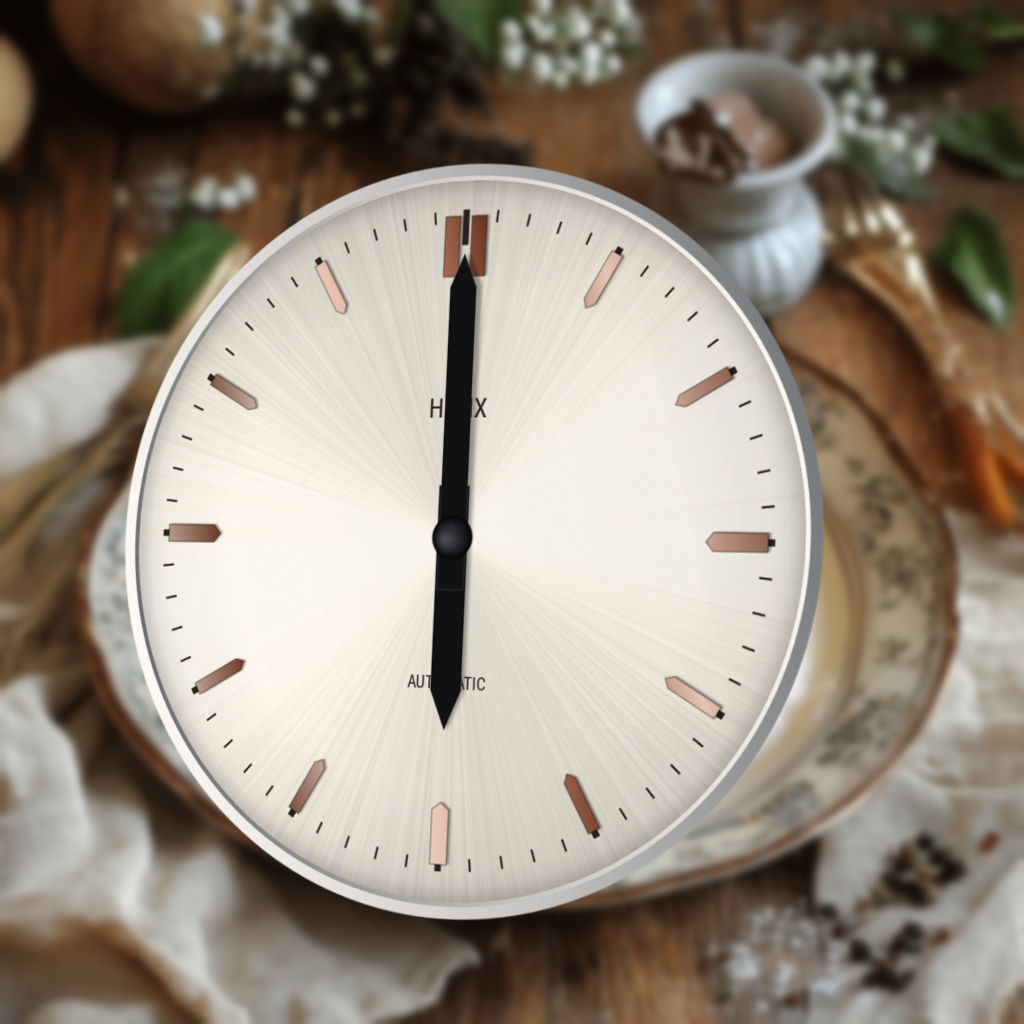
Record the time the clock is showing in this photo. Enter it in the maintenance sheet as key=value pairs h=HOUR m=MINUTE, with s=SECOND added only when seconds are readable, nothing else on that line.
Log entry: h=6 m=0
